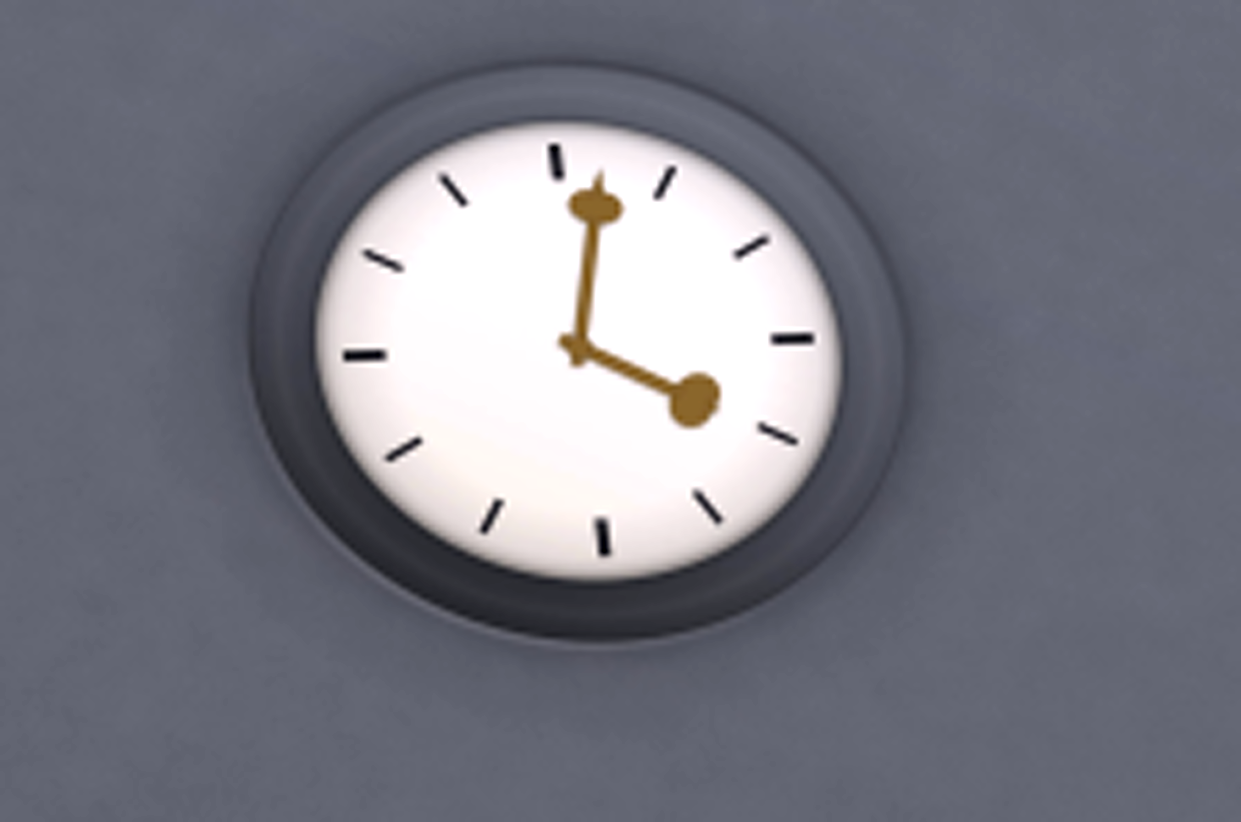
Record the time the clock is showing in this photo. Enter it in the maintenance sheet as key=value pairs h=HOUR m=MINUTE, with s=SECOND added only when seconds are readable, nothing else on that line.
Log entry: h=4 m=2
